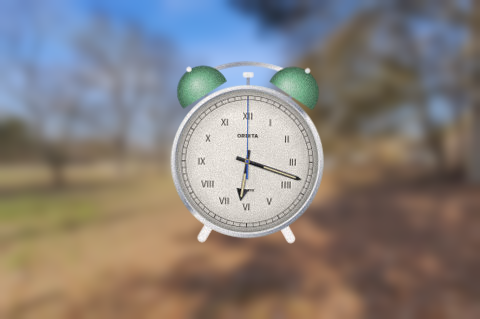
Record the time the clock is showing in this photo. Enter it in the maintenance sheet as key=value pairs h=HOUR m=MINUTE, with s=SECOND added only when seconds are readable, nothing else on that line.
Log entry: h=6 m=18 s=0
